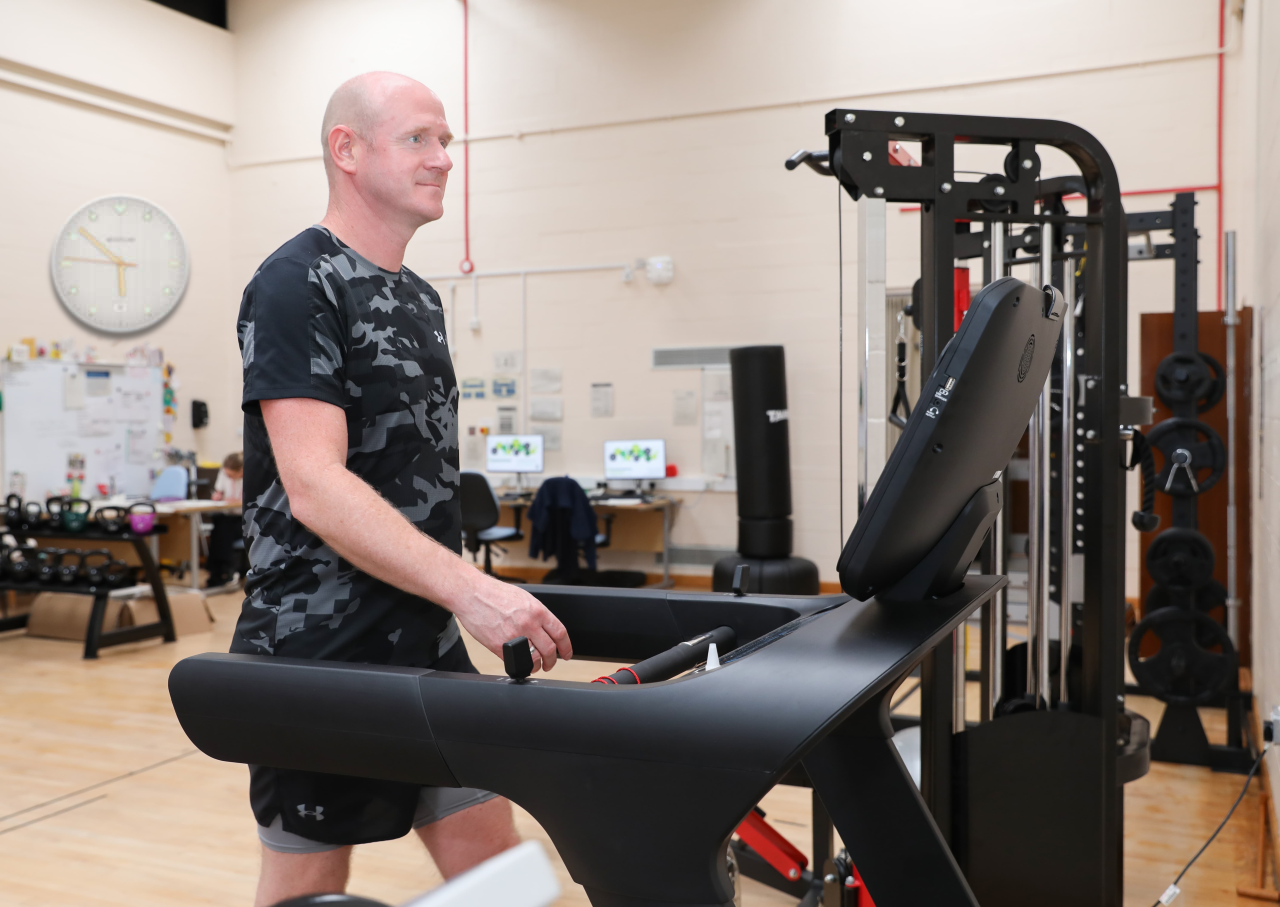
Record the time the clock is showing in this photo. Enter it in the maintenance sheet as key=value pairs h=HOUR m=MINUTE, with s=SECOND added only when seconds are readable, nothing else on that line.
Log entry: h=5 m=51 s=46
